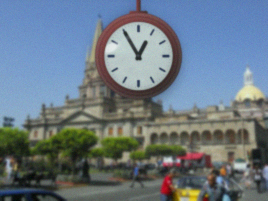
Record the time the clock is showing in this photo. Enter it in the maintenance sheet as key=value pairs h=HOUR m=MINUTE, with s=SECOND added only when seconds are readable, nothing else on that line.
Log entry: h=12 m=55
